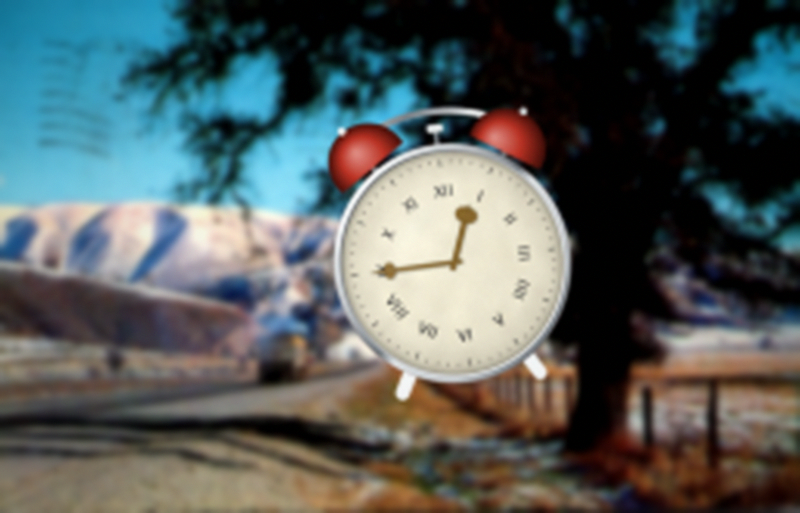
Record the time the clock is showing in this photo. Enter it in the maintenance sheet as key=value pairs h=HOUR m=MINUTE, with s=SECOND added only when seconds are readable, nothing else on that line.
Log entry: h=12 m=45
